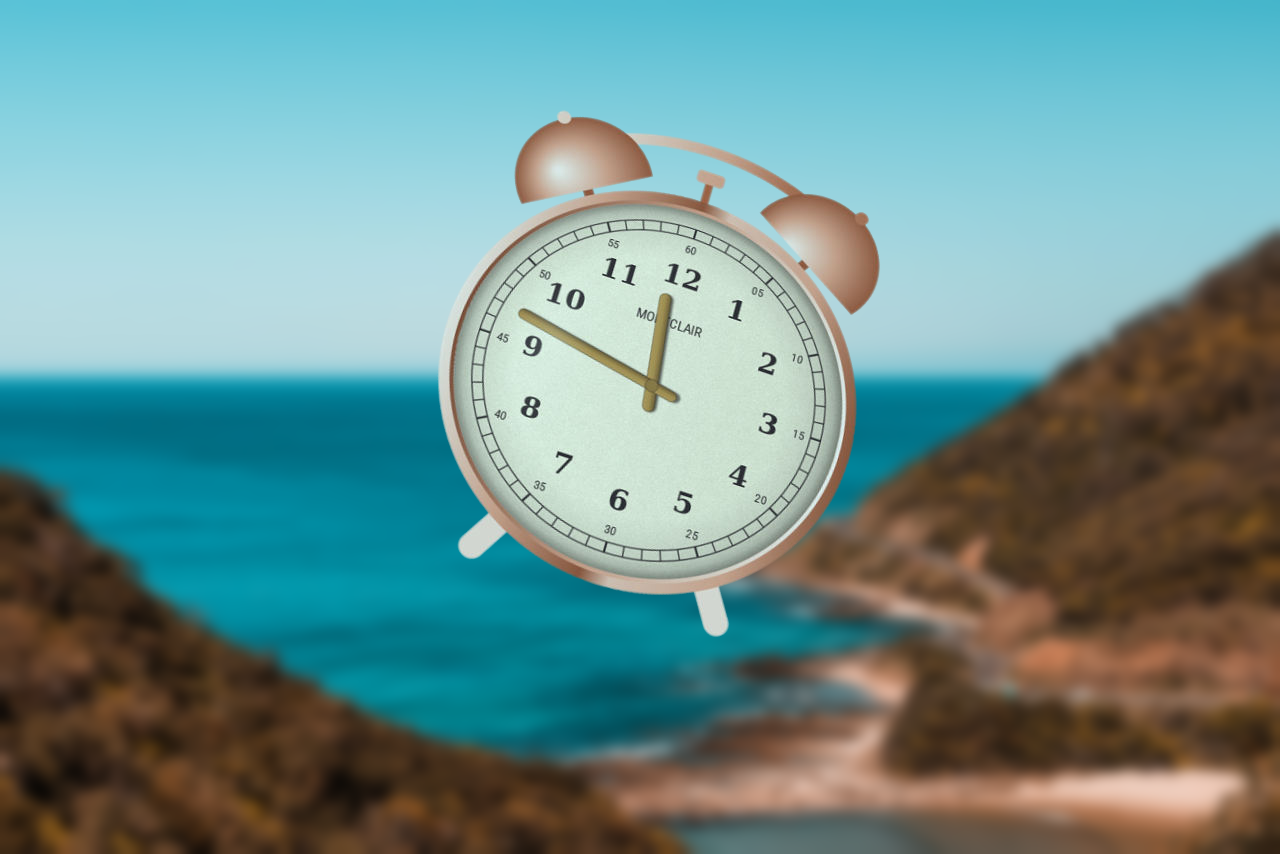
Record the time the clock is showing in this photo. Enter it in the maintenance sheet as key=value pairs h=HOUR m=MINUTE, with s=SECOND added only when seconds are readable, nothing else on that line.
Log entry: h=11 m=47
